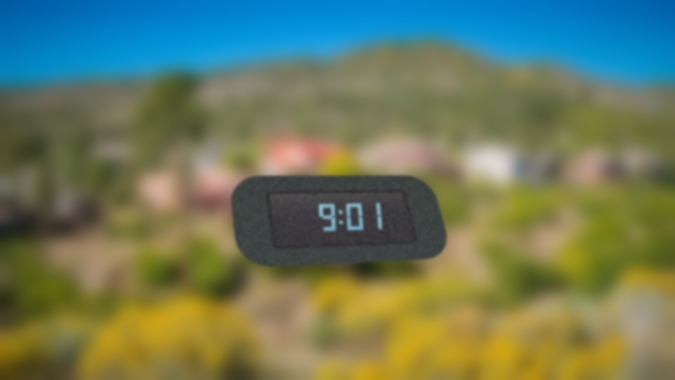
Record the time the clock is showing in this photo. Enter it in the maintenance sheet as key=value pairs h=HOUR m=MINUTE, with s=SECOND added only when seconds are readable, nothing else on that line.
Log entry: h=9 m=1
